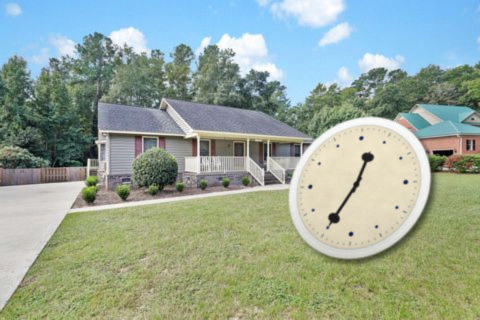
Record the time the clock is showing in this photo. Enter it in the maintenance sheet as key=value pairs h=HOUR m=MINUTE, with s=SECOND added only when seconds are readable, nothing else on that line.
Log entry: h=12 m=35
